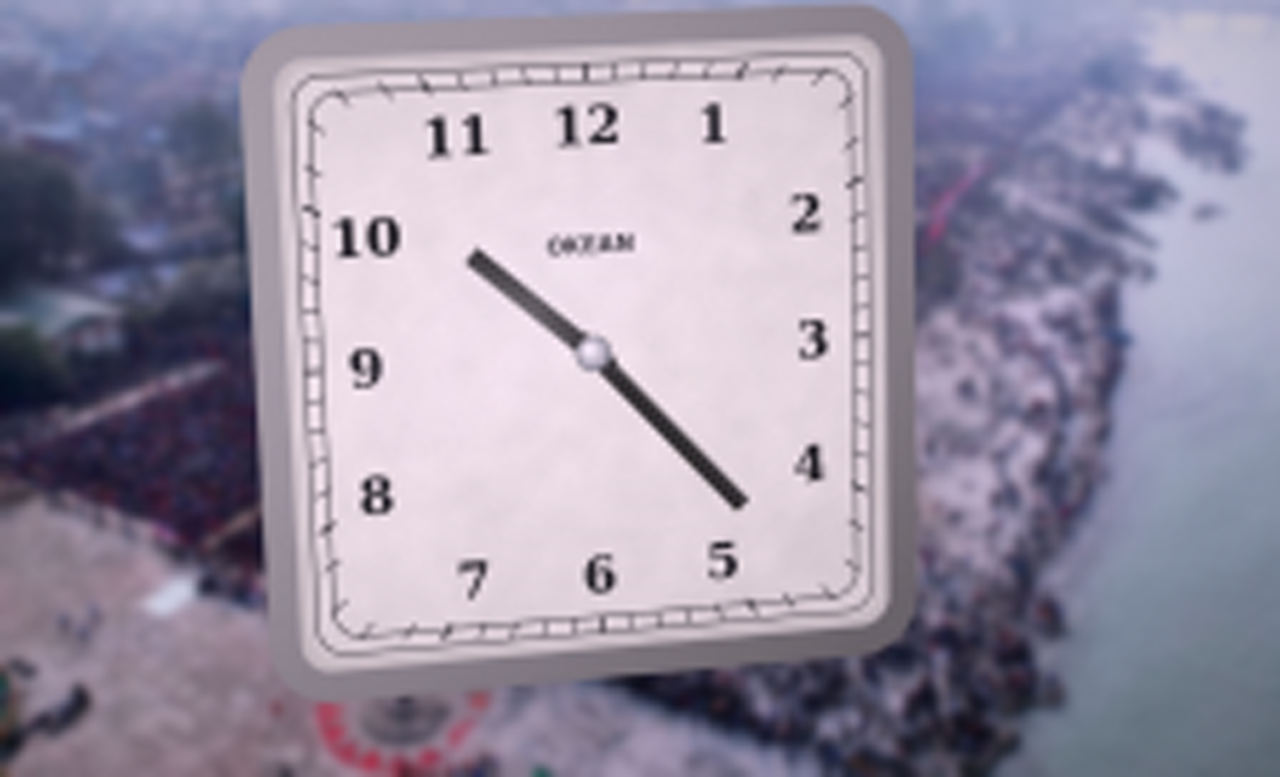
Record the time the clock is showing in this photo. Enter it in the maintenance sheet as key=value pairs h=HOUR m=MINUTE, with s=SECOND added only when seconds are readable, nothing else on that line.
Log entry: h=10 m=23
